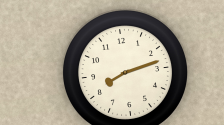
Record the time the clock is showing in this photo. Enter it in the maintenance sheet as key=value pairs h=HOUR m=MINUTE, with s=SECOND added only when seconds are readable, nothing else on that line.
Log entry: h=8 m=13
